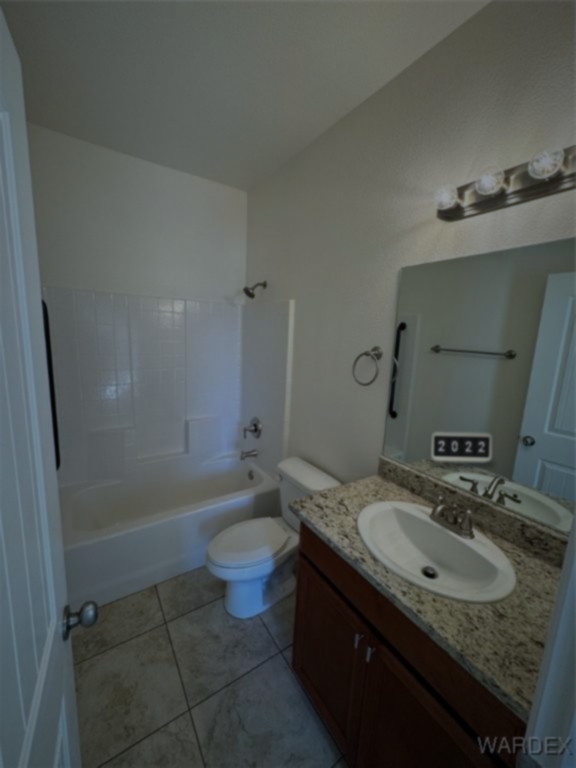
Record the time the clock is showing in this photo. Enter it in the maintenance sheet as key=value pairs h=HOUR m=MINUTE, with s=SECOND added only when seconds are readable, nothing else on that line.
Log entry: h=20 m=22
